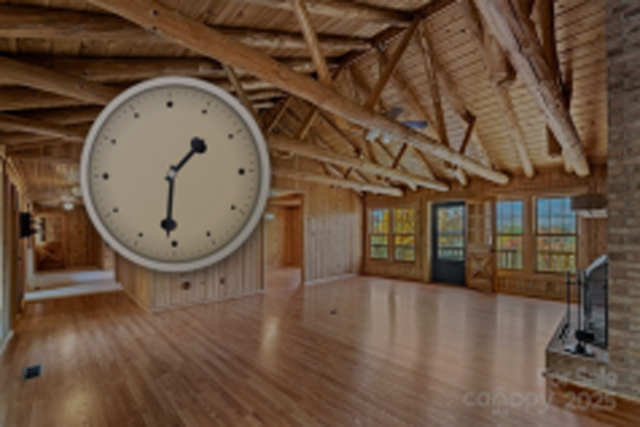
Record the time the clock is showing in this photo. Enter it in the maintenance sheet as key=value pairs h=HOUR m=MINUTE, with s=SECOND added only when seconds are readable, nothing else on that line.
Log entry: h=1 m=31
